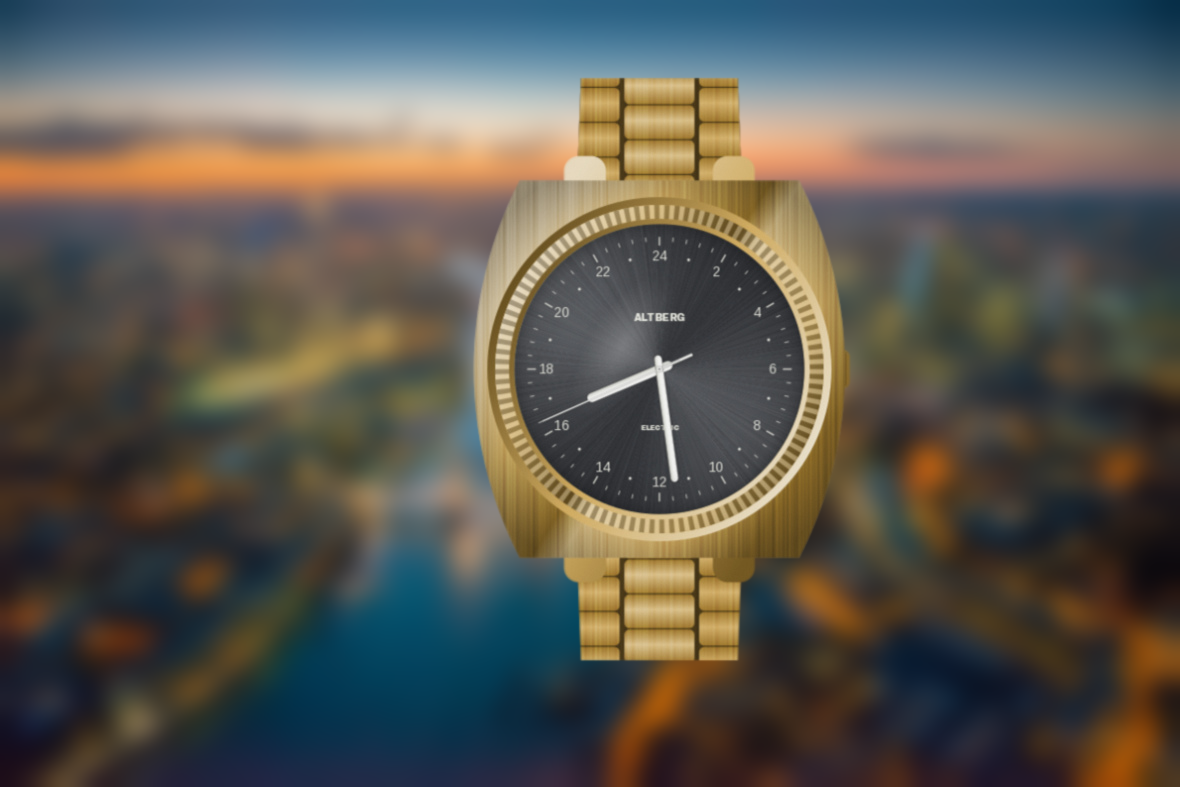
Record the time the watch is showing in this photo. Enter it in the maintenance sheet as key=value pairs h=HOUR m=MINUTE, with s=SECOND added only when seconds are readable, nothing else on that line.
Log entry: h=16 m=28 s=41
